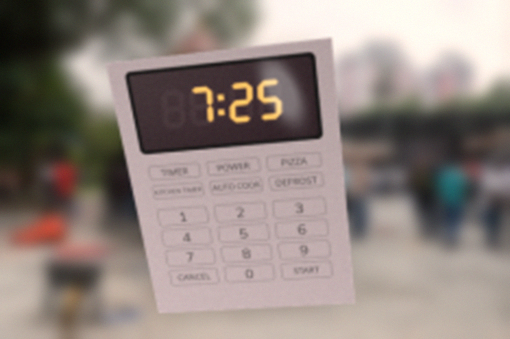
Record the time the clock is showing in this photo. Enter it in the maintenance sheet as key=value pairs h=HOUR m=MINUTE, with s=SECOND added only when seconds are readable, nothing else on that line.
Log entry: h=7 m=25
